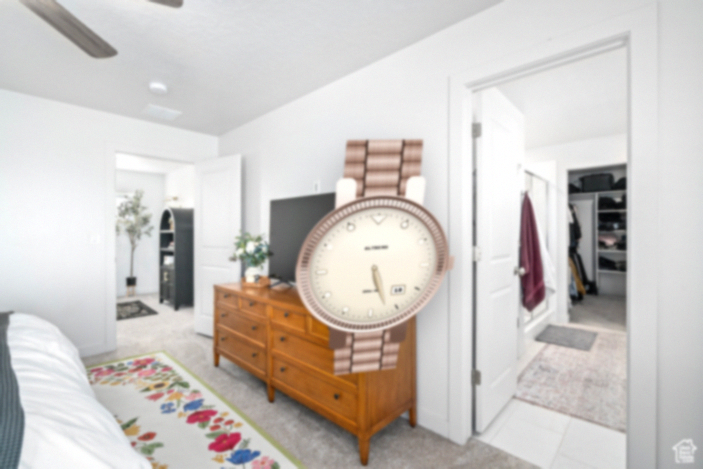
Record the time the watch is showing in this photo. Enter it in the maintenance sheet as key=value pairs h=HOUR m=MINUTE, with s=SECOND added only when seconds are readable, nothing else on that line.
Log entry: h=5 m=27
